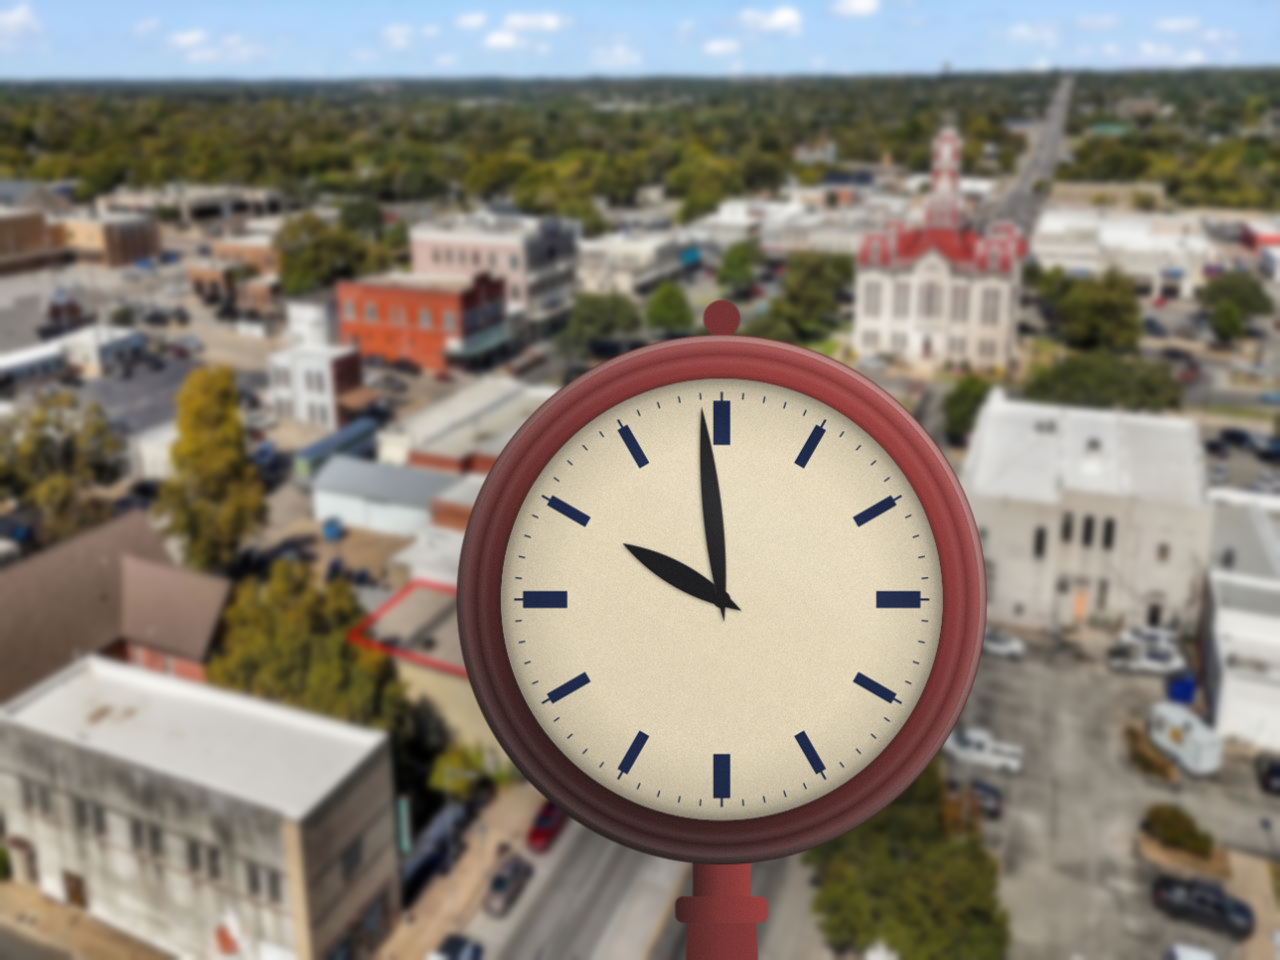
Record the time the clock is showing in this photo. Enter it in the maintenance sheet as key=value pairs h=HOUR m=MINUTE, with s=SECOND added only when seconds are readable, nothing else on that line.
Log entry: h=9 m=59
